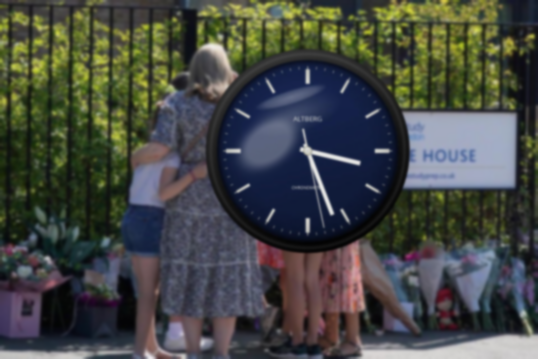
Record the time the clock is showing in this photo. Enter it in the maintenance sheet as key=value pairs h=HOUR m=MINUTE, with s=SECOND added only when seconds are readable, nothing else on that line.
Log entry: h=3 m=26 s=28
